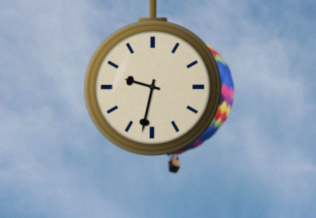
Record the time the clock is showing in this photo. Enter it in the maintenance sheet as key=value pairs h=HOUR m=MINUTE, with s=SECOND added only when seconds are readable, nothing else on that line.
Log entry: h=9 m=32
